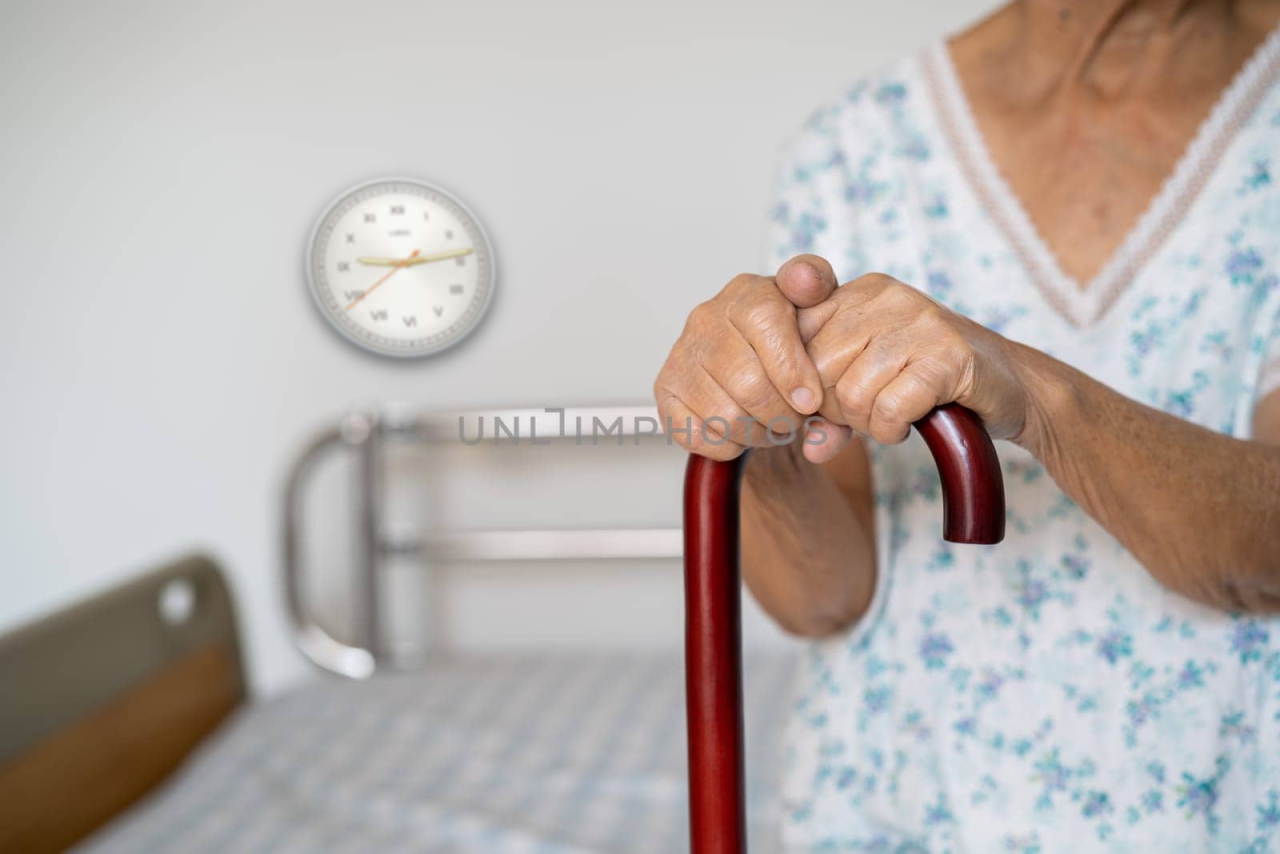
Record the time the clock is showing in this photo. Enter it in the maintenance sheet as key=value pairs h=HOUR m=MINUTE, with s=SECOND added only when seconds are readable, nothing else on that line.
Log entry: h=9 m=13 s=39
